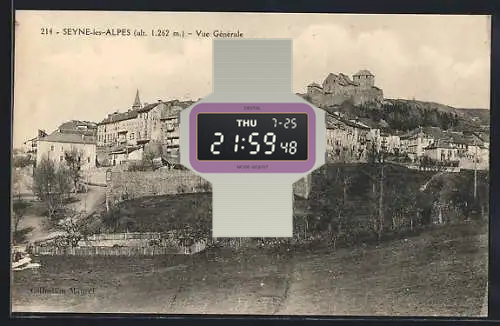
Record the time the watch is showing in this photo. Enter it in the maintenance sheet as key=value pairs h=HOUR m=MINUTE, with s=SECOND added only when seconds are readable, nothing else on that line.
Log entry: h=21 m=59 s=48
